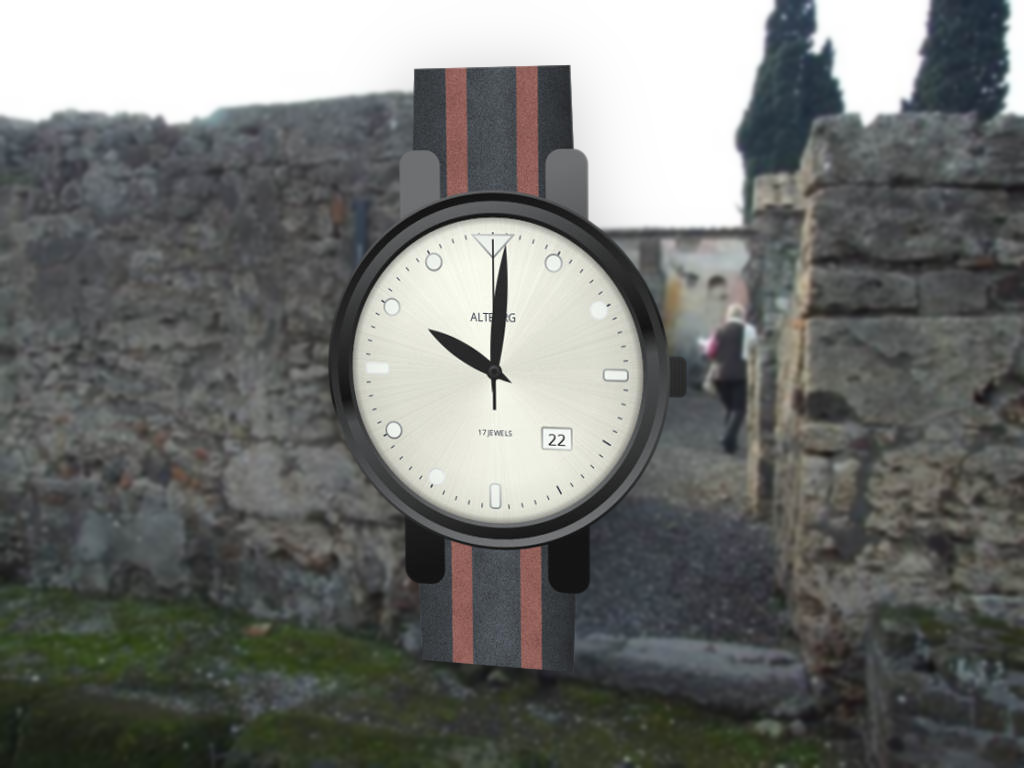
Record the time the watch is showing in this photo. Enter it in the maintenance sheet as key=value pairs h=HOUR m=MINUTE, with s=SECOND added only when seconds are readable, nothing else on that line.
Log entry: h=10 m=1 s=0
